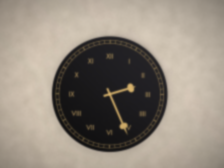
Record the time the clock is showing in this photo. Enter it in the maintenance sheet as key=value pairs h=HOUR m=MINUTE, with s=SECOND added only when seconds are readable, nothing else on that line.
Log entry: h=2 m=26
